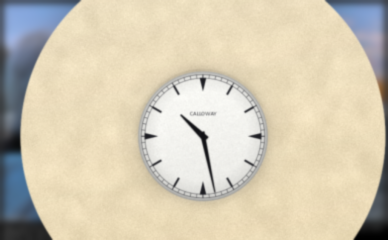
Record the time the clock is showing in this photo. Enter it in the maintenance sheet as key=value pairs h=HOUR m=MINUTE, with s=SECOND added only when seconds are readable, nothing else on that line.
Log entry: h=10 m=28
